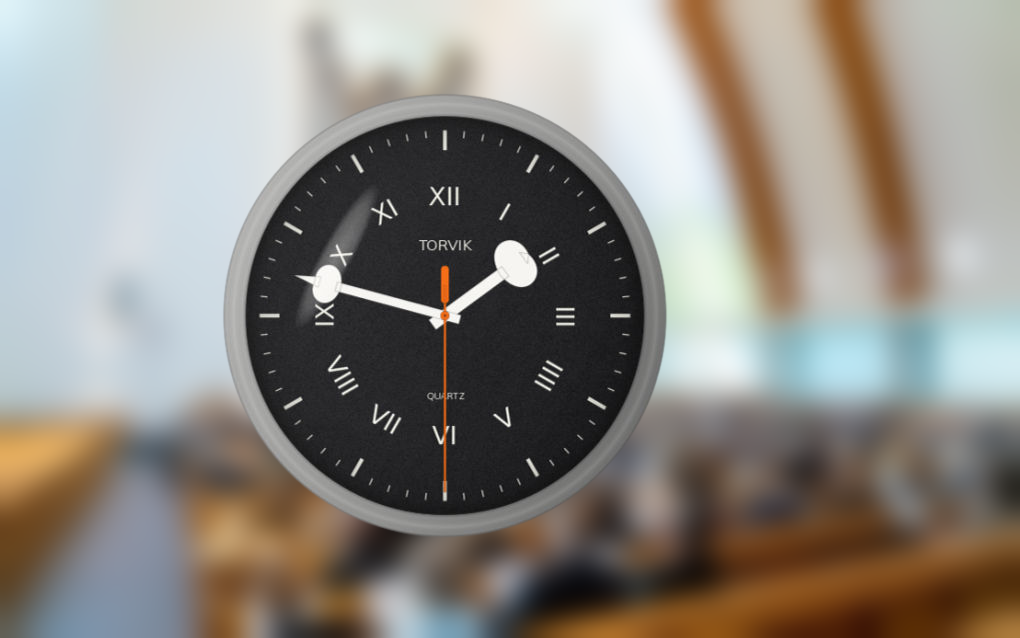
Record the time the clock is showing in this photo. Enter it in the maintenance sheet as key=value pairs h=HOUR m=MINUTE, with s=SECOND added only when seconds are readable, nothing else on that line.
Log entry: h=1 m=47 s=30
